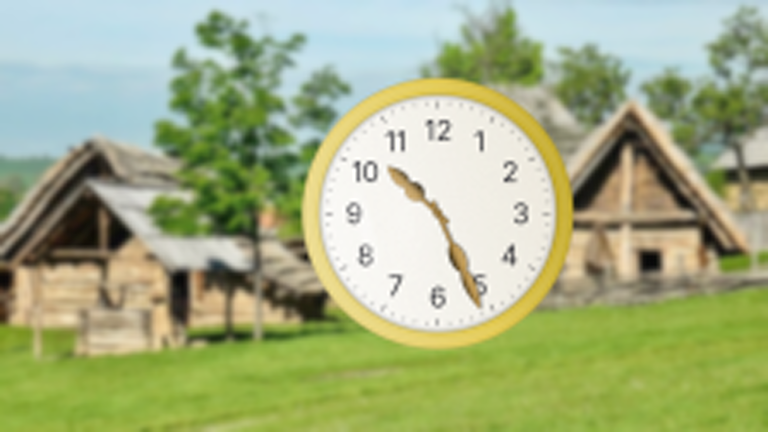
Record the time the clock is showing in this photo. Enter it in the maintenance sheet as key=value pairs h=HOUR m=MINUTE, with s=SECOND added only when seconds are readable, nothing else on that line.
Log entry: h=10 m=26
